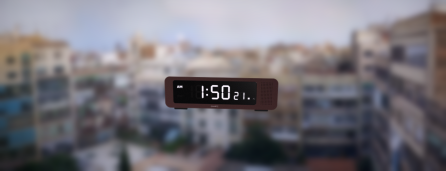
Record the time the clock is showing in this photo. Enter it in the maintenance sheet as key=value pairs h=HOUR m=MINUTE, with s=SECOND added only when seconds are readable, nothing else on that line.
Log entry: h=1 m=50 s=21
